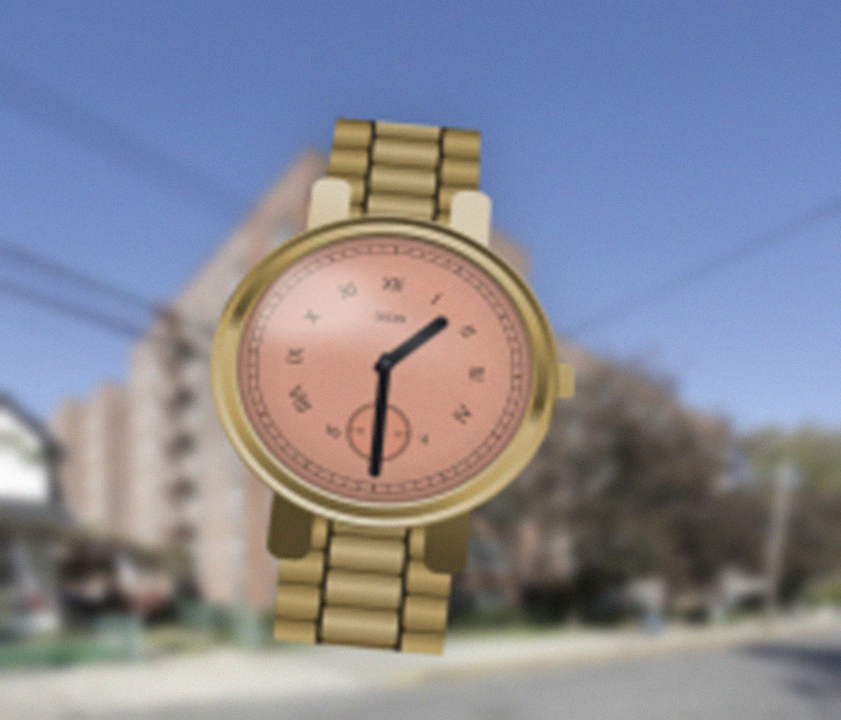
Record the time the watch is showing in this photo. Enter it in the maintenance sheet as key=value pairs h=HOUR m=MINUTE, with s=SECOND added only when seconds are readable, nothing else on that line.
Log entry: h=1 m=30
